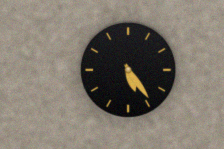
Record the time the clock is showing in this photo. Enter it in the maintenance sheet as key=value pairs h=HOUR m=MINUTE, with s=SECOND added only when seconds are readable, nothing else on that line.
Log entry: h=5 m=24
